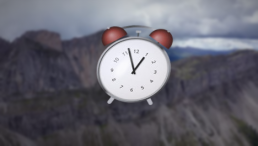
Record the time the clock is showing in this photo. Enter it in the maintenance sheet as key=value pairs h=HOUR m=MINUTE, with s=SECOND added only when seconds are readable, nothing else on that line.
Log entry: h=12 m=57
